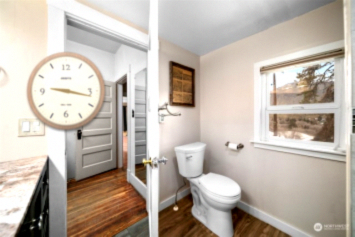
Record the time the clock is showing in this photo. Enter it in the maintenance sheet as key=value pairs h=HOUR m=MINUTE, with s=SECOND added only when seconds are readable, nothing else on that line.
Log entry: h=9 m=17
